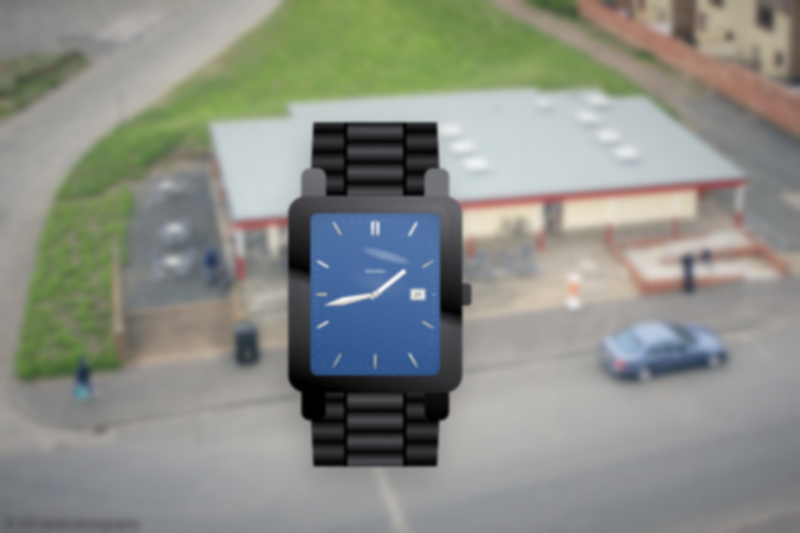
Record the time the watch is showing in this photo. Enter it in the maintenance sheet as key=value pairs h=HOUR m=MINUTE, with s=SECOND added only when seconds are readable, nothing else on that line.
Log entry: h=1 m=43
